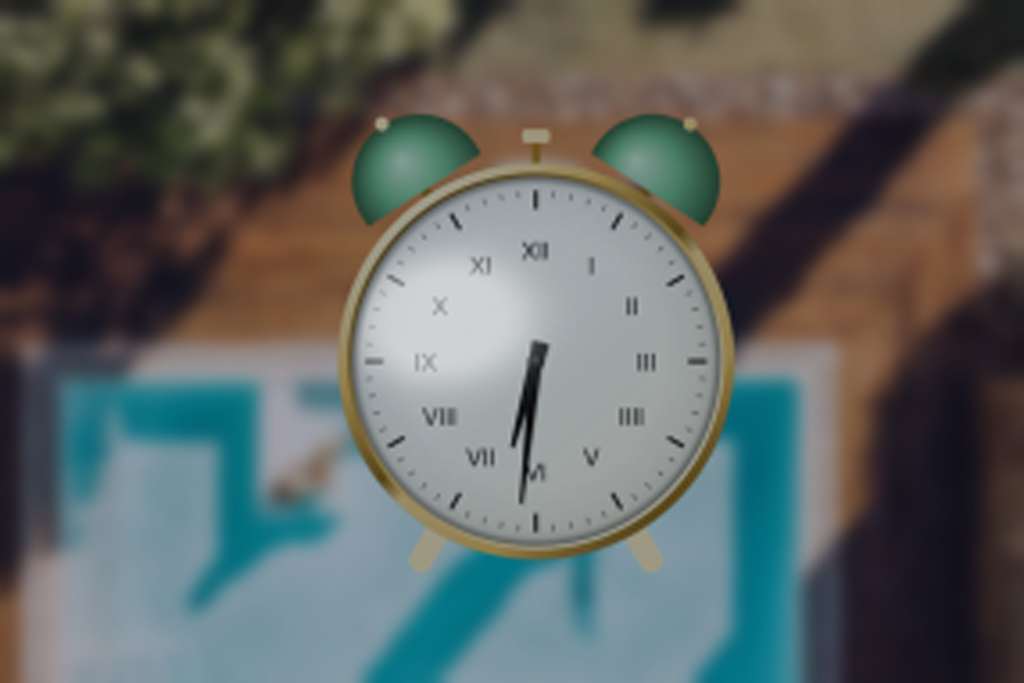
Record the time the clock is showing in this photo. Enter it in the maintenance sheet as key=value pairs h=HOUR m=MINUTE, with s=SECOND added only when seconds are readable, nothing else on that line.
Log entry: h=6 m=31
